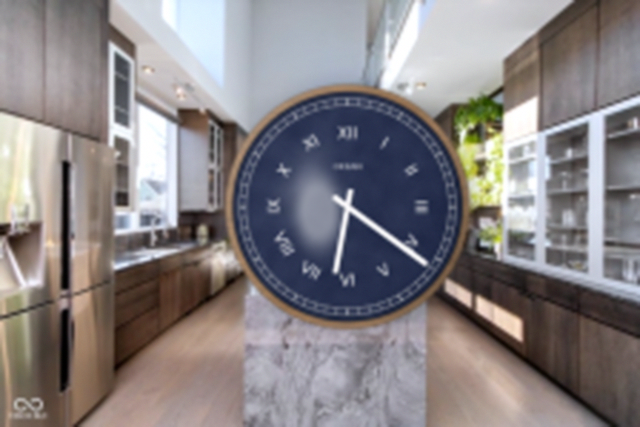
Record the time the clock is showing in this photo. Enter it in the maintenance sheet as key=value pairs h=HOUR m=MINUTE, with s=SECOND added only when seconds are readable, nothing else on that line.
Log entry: h=6 m=21
